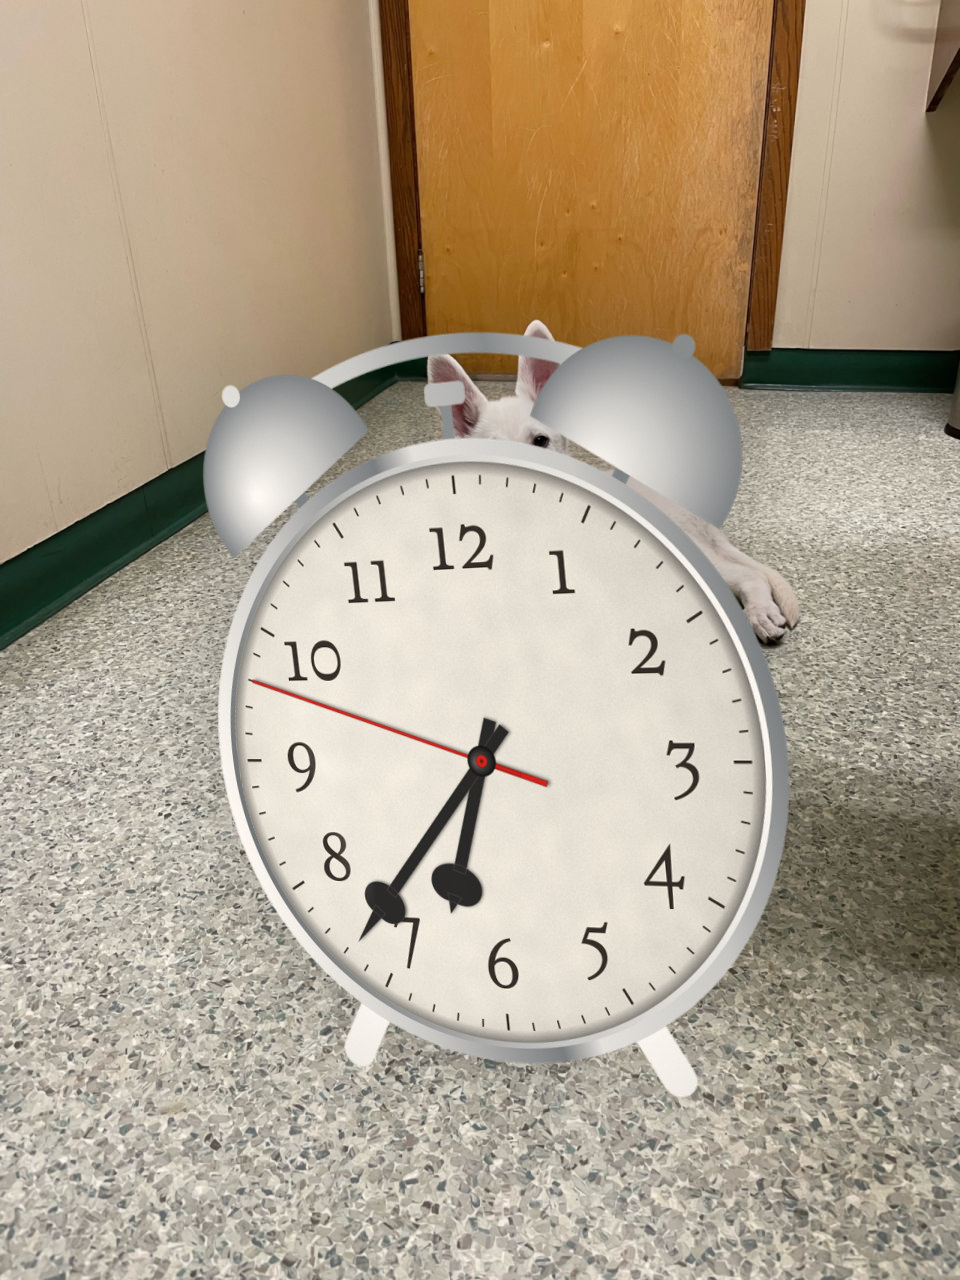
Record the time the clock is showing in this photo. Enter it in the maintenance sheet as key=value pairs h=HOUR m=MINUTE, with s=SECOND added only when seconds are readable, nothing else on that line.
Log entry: h=6 m=36 s=48
